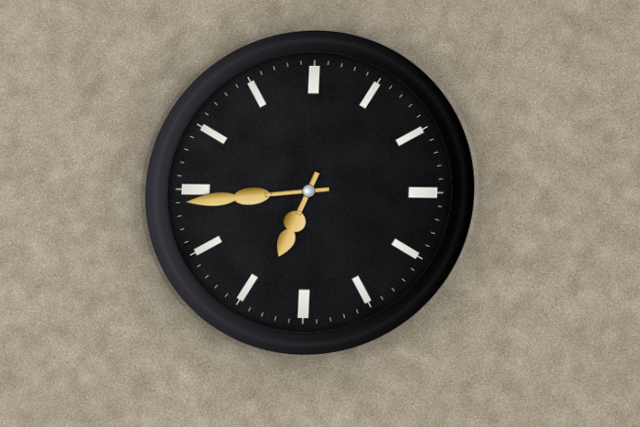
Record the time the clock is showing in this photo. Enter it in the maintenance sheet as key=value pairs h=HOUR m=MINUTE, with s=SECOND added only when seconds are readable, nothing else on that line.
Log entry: h=6 m=44
